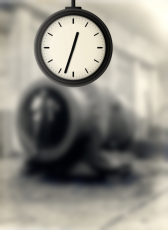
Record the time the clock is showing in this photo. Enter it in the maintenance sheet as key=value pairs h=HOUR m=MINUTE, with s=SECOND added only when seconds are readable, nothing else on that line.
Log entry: h=12 m=33
